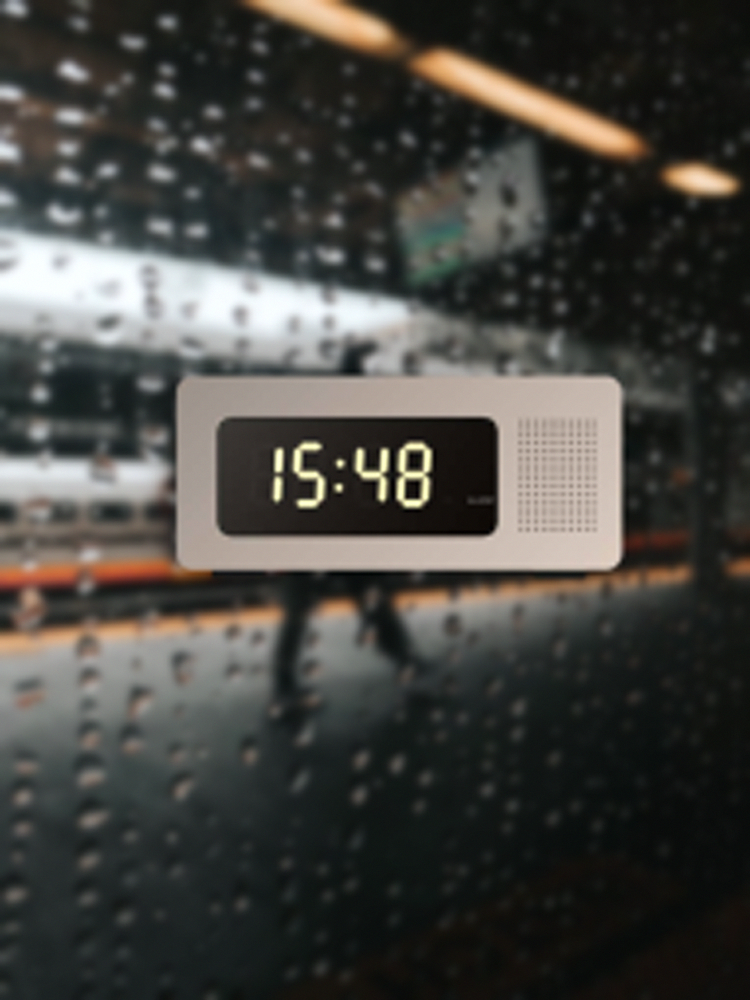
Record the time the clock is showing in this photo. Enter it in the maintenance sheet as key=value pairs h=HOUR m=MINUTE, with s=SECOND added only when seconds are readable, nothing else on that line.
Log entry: h=15 m=48
